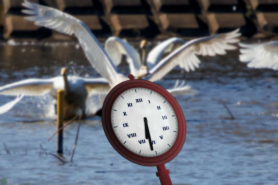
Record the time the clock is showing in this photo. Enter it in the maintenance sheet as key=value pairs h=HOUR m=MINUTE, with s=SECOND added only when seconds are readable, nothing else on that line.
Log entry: h=6 m=31
